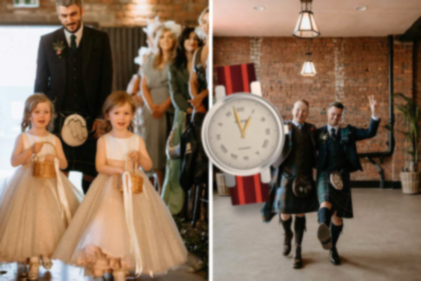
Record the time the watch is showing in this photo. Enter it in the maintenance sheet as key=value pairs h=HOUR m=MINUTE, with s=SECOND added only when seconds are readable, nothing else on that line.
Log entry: h=12 m=58
